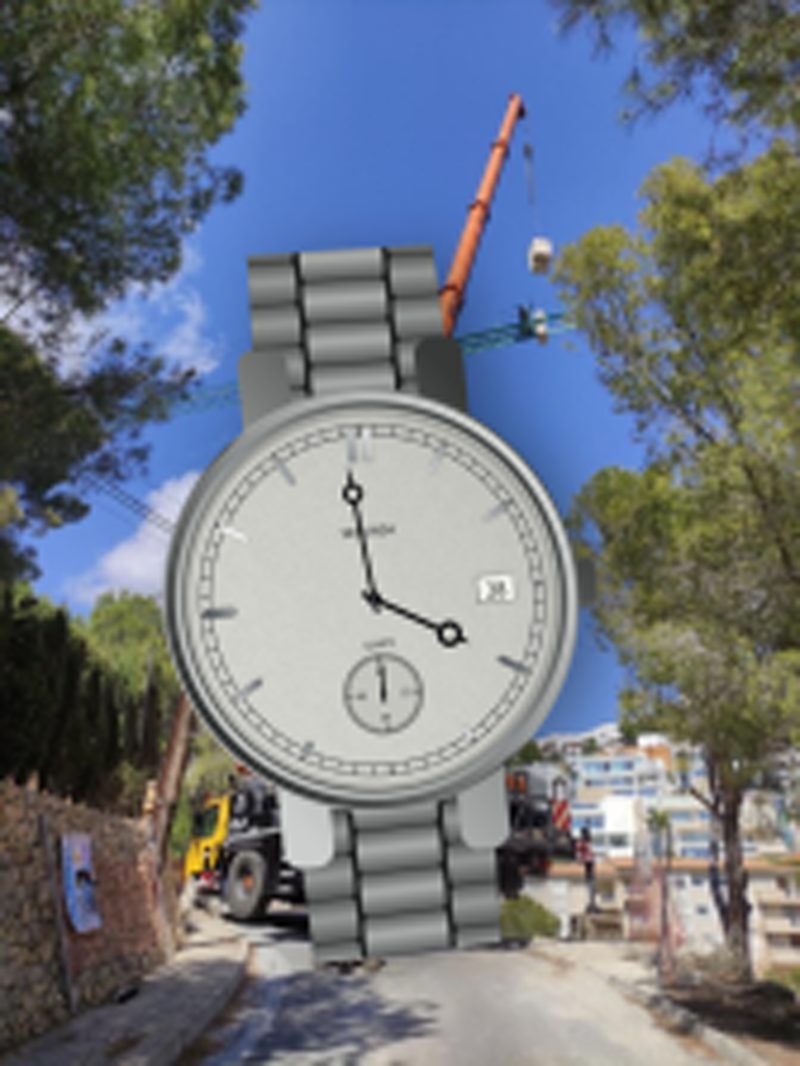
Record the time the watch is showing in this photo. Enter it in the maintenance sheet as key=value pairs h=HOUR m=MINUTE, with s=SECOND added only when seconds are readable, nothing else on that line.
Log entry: h=3 m=59
